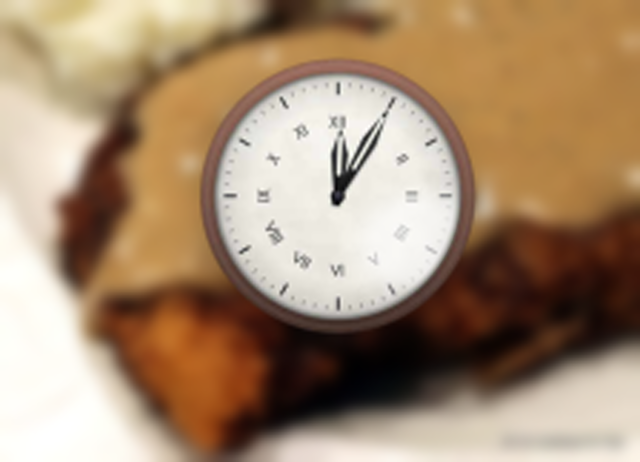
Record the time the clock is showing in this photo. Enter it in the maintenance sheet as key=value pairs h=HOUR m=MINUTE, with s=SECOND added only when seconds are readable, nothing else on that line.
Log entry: h=12 m=5
